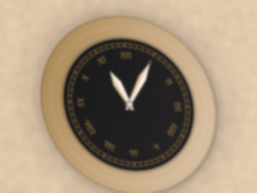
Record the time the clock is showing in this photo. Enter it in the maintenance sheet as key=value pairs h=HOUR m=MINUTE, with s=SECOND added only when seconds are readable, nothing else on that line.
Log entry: h=11 m=5
